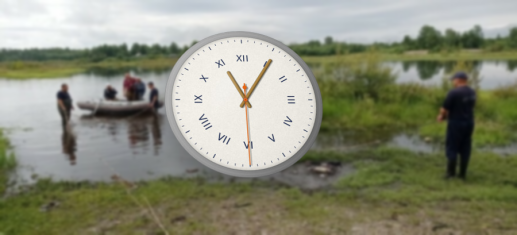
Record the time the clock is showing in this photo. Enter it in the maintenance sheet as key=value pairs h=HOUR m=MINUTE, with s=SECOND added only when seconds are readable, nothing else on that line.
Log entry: h=11 m=5 s=30
